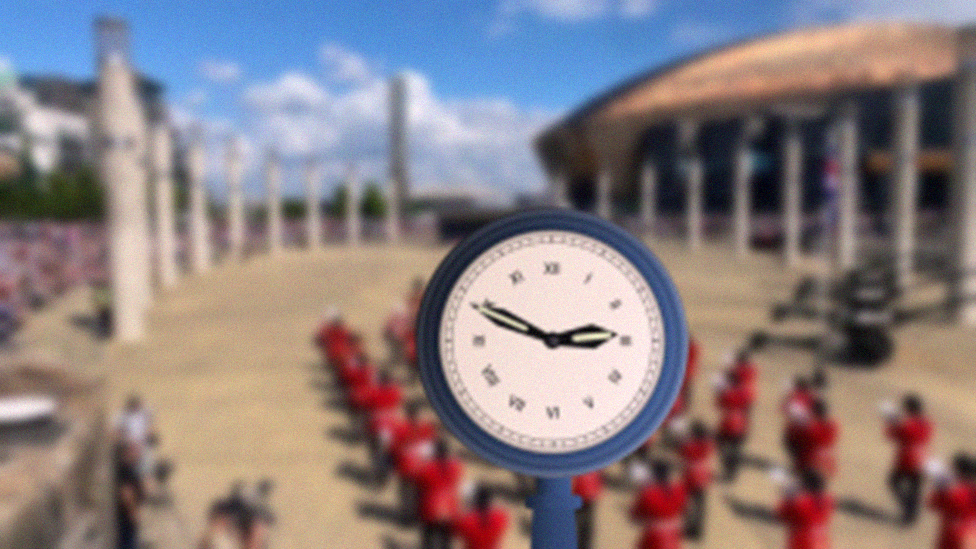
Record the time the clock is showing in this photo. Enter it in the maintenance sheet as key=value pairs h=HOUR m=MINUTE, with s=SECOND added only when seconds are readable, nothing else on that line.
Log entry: h=2 m=49
